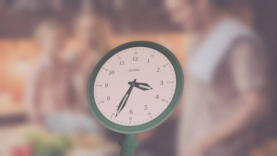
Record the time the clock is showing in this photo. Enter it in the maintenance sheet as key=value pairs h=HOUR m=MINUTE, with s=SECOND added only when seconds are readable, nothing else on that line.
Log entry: h=3 m=34
